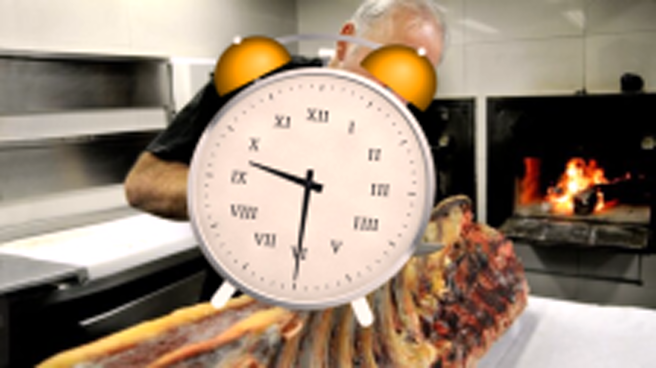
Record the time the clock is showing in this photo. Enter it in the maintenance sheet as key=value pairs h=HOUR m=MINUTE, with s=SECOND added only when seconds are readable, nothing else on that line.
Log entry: h=9 m=30
